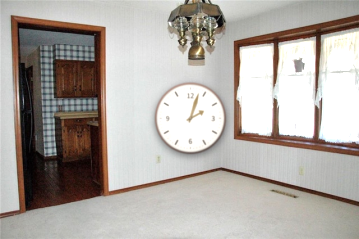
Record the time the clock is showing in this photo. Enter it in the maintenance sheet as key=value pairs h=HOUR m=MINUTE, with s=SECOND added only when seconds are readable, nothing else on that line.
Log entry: h=2 m=3
